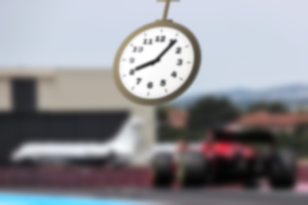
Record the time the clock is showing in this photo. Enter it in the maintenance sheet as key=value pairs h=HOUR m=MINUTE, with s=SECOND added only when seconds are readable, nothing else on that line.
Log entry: h=8 m=6
